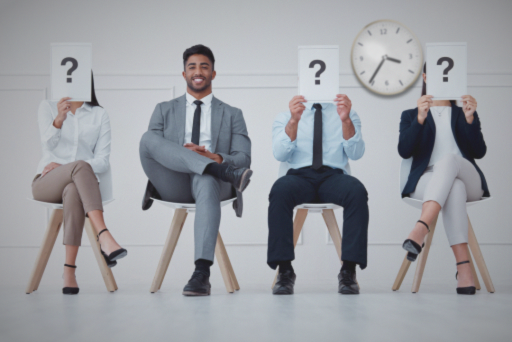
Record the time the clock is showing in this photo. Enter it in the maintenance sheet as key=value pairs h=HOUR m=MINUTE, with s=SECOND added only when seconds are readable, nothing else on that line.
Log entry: h=3 m=36
